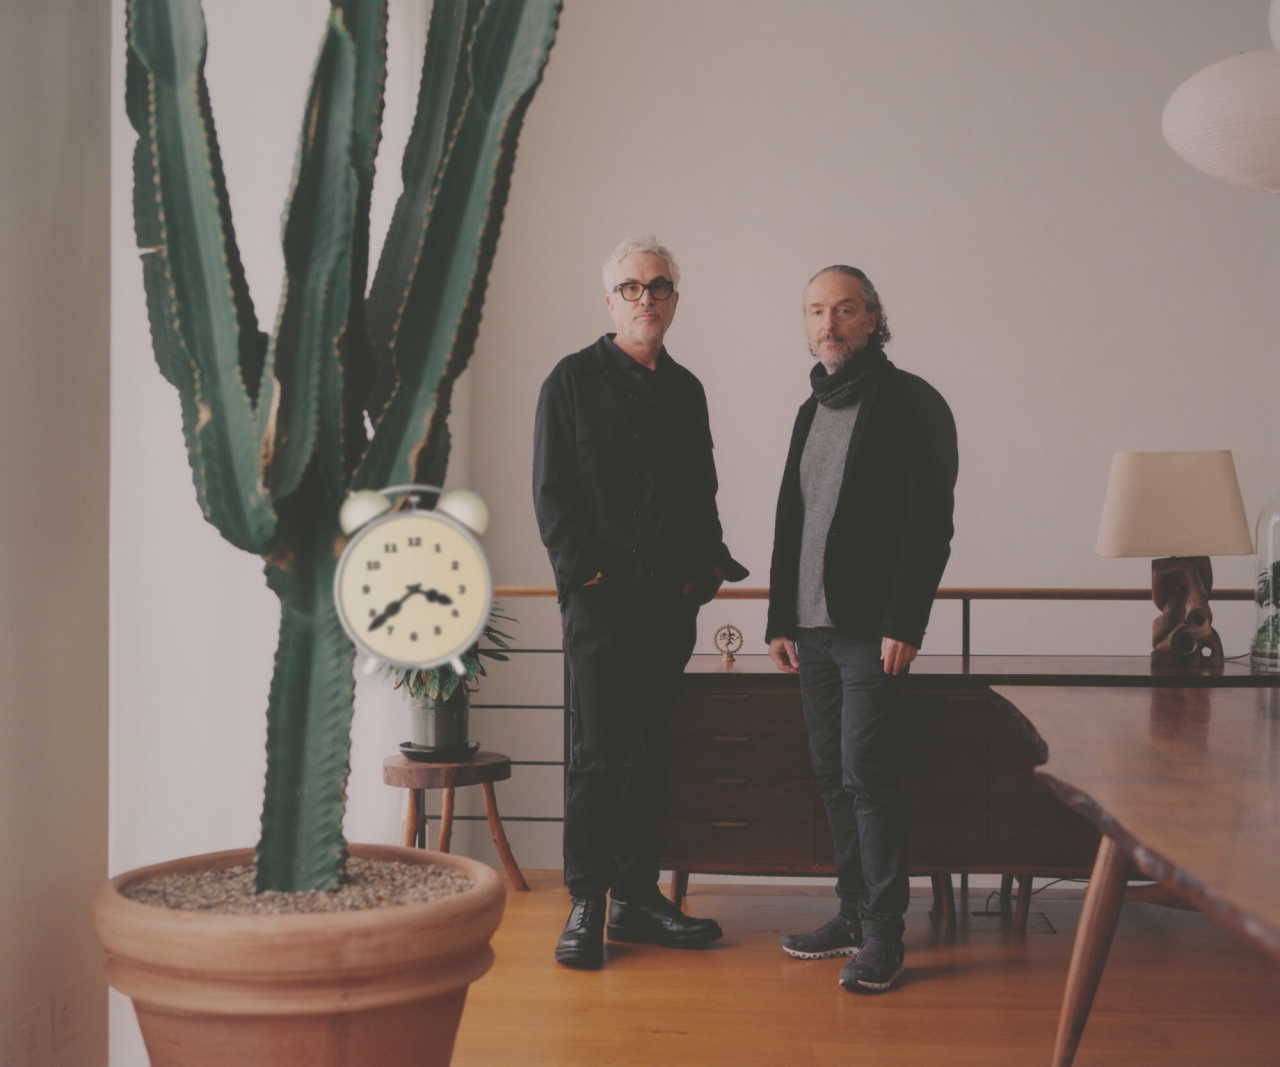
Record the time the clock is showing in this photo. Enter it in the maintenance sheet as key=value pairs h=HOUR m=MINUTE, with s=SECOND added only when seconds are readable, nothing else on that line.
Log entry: h=3 m=38
